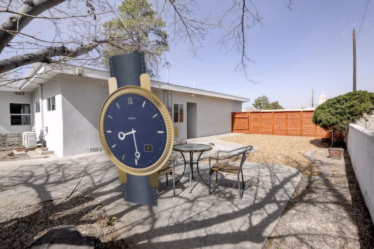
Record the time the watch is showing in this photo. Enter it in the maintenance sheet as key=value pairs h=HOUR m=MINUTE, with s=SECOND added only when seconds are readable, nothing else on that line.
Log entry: h=8 m=29
